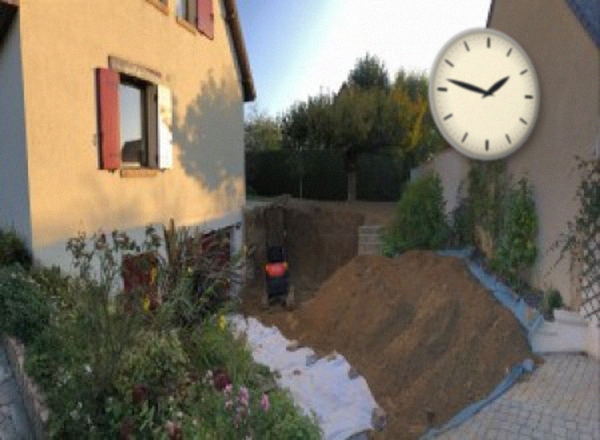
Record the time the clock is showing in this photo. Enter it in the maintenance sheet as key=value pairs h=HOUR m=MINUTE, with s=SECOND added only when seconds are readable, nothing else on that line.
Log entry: h=1 m=47
